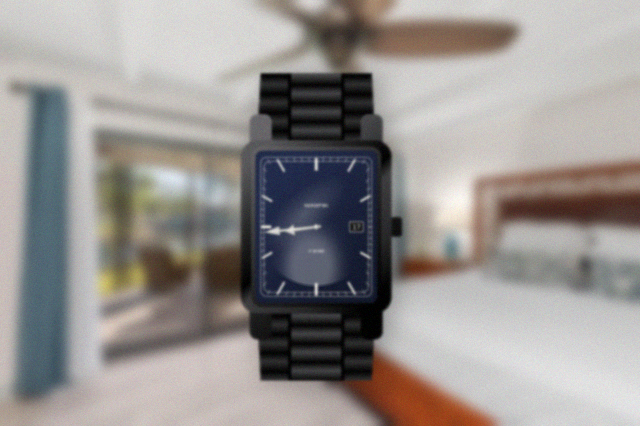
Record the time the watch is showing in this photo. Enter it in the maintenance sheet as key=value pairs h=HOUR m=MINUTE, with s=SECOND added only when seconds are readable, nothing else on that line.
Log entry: h=8 m=44
